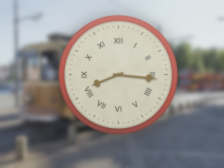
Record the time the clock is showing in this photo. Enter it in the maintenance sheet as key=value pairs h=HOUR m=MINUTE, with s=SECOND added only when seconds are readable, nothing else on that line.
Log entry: h=8 m=16
